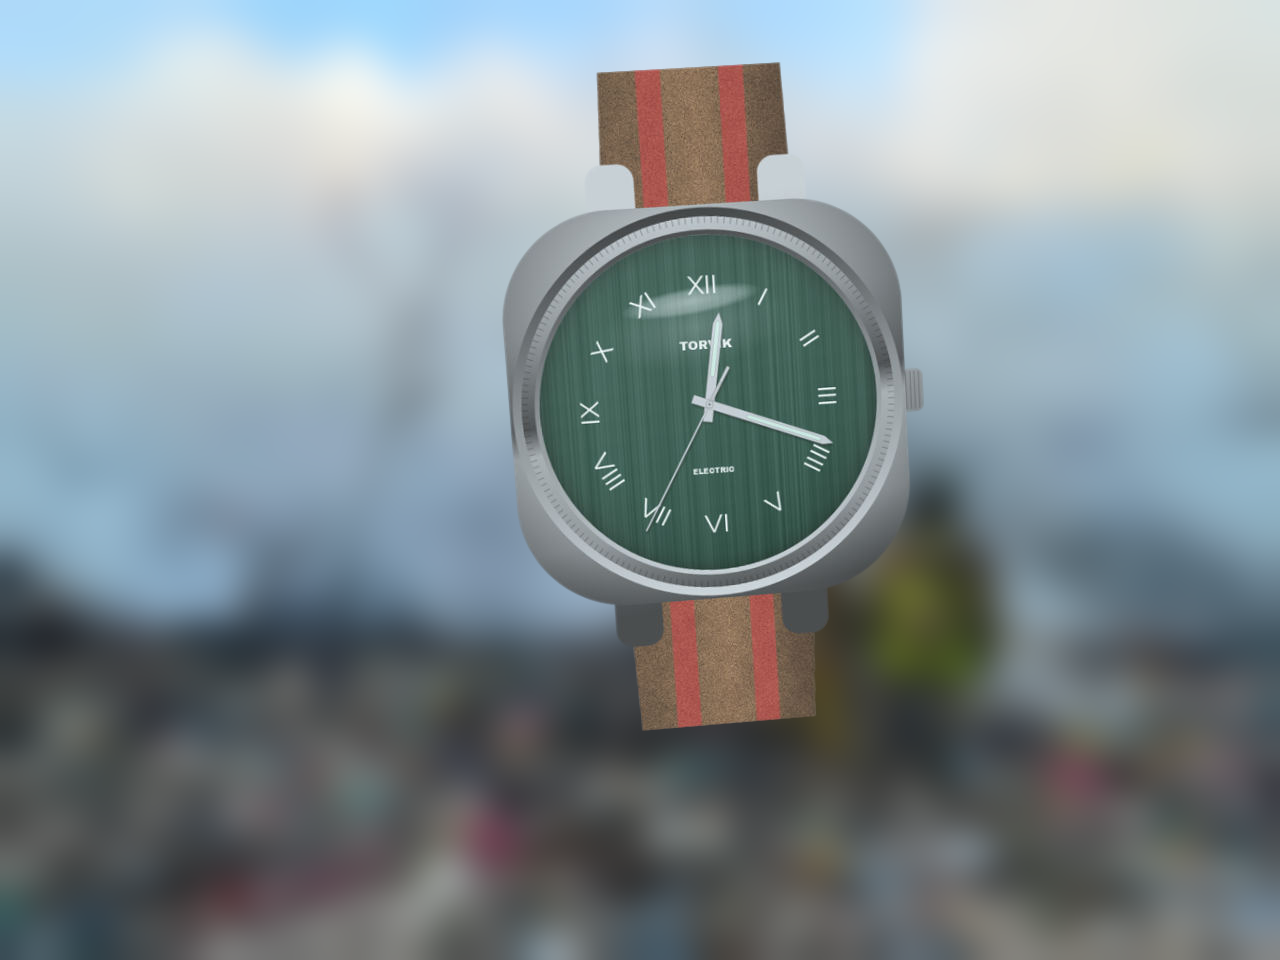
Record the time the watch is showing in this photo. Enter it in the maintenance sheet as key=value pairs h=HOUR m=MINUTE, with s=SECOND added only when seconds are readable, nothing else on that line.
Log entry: h=12 m=18 s=35
